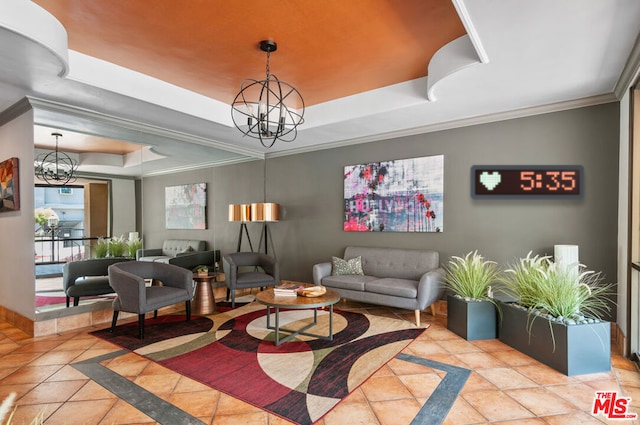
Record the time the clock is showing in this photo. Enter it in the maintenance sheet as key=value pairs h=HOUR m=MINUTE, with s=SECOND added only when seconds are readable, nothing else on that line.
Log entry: h=5 m=35
